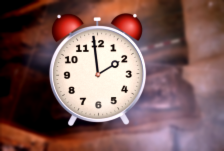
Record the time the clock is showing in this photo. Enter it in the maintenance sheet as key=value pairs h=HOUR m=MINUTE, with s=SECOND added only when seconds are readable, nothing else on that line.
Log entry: h=1 m=59
